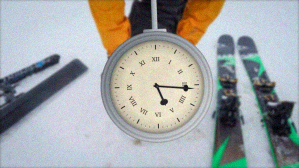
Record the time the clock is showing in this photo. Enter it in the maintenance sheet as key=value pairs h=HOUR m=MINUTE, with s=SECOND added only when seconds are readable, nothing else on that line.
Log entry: h=5 m=16
